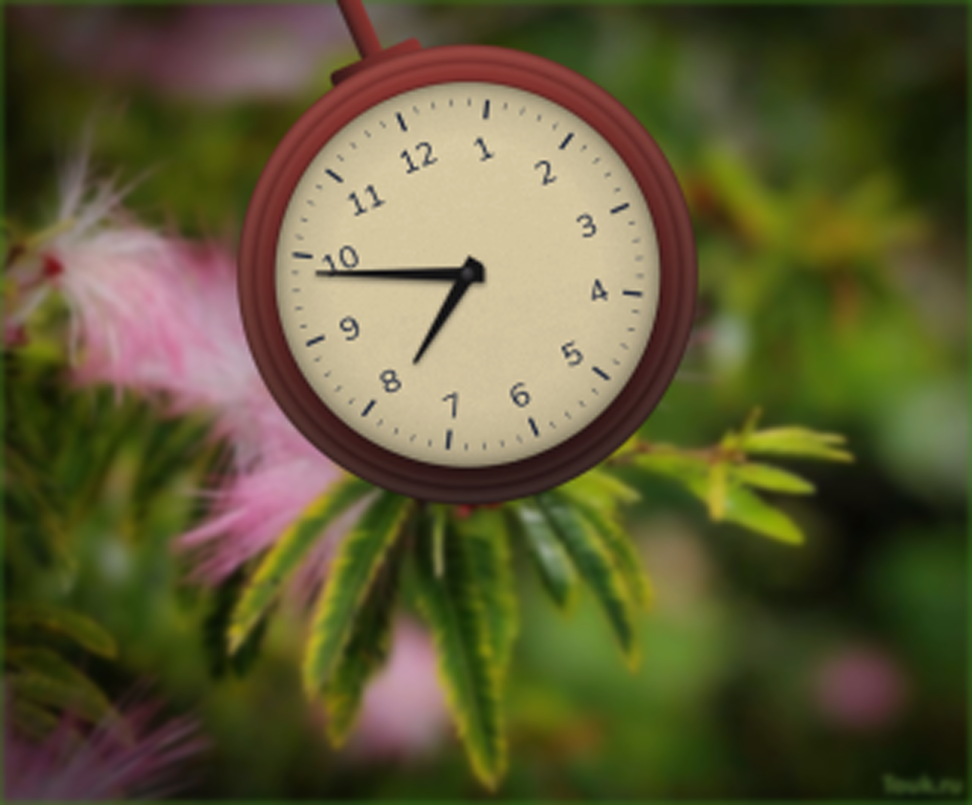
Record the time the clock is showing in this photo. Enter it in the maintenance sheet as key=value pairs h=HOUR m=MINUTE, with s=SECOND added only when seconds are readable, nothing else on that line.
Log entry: h=7 m=49
